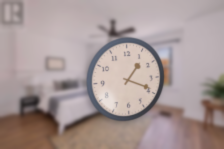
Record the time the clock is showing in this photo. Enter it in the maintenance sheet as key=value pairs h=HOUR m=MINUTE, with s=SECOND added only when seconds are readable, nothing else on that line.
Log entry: h=1 m=19
